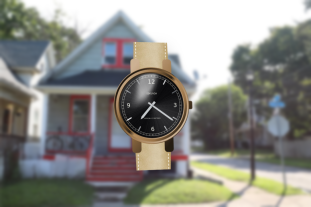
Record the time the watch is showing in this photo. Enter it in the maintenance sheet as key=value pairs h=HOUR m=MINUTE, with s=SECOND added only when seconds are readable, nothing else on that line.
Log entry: h=7 m=21
